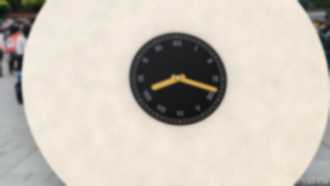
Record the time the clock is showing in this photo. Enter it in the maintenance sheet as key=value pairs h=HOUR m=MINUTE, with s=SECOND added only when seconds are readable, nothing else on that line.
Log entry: h=8 m=18
